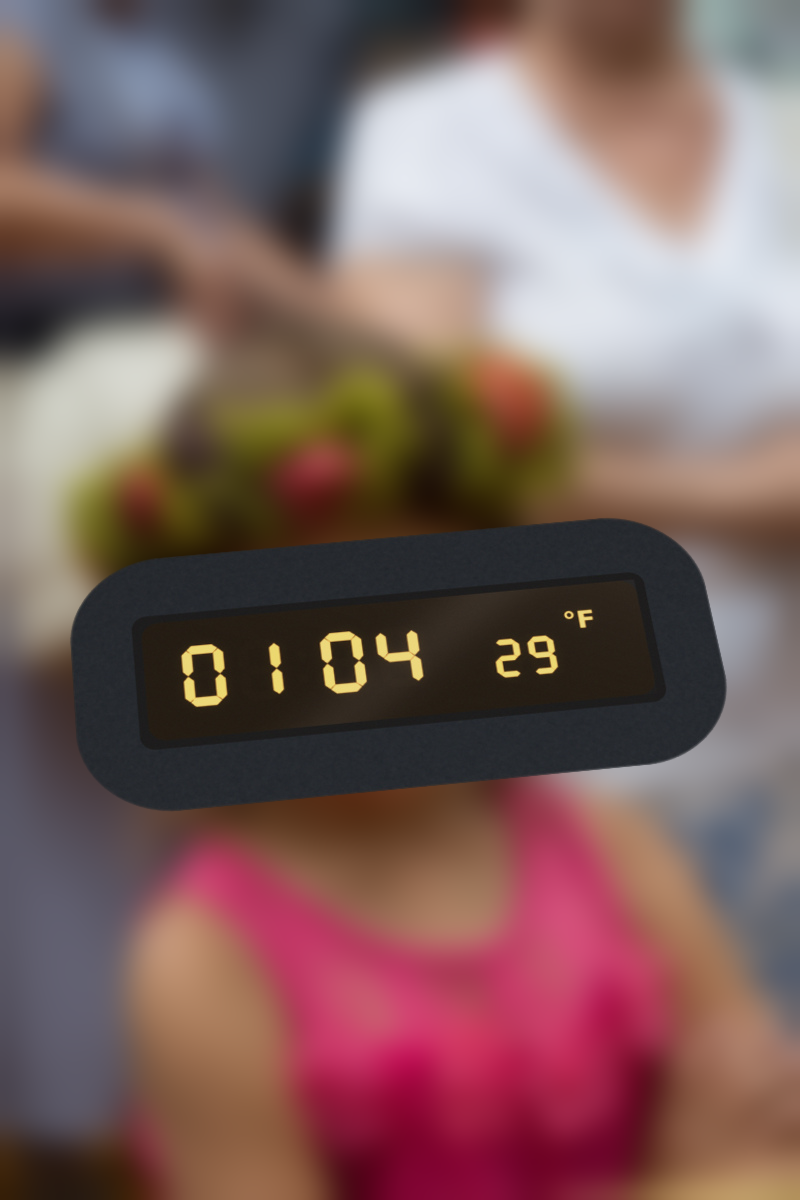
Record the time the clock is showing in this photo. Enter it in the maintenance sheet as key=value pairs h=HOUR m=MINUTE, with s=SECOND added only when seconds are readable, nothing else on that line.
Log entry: h=1 m=4
